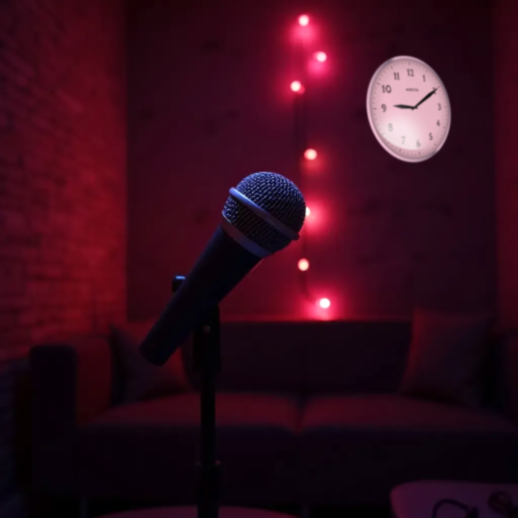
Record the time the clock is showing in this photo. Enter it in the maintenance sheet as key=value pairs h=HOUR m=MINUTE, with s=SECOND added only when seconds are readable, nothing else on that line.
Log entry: h=9 m=10
